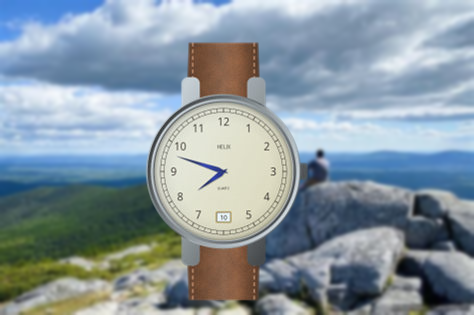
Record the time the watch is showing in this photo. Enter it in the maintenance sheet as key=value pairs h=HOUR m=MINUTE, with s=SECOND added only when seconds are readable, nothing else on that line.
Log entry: h=7 m=48
